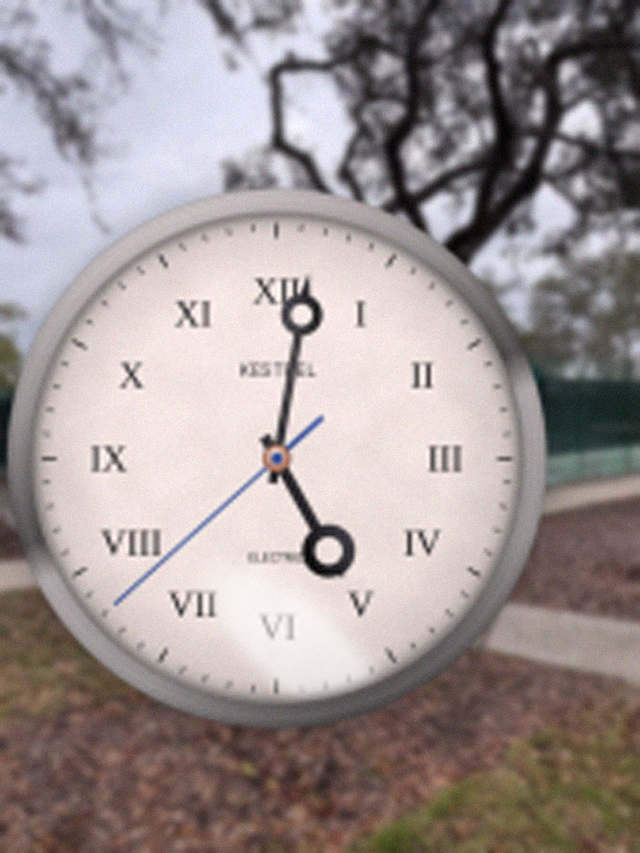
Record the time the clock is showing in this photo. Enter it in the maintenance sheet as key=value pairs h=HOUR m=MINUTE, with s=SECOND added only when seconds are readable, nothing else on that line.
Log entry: h=5 m=1 s=38
